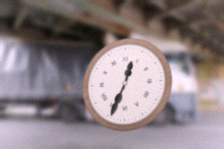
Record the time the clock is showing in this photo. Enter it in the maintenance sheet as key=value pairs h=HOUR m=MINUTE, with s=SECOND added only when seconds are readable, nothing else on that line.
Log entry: h=12 m=34
